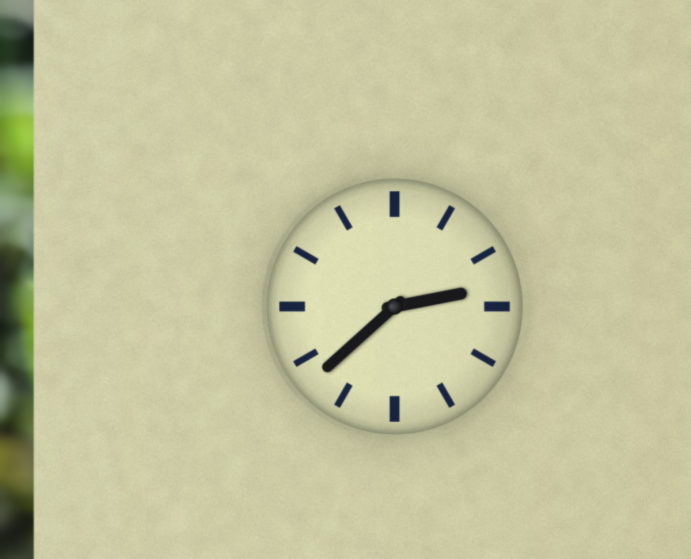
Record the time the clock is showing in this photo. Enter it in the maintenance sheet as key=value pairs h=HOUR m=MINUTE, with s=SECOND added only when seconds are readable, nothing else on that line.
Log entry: h=2 m=38
